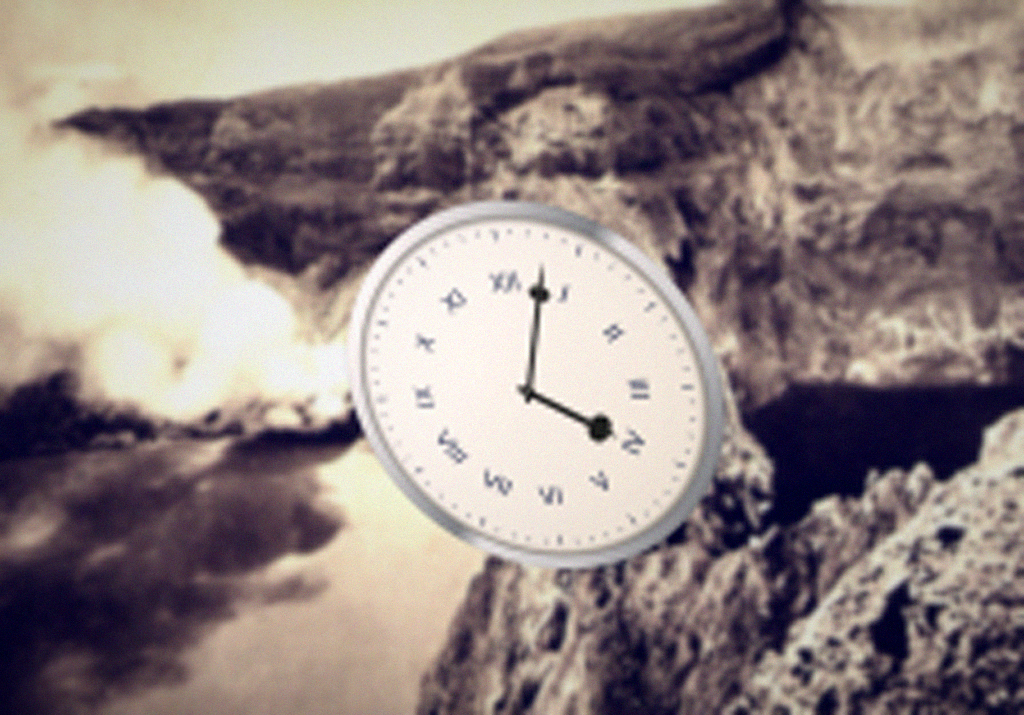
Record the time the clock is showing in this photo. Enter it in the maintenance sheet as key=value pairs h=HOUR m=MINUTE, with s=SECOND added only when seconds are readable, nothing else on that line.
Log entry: h=4 m=3
